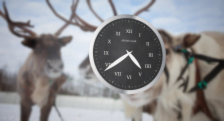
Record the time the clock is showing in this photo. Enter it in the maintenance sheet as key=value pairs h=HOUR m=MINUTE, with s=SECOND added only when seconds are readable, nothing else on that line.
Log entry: h=4 m=39
